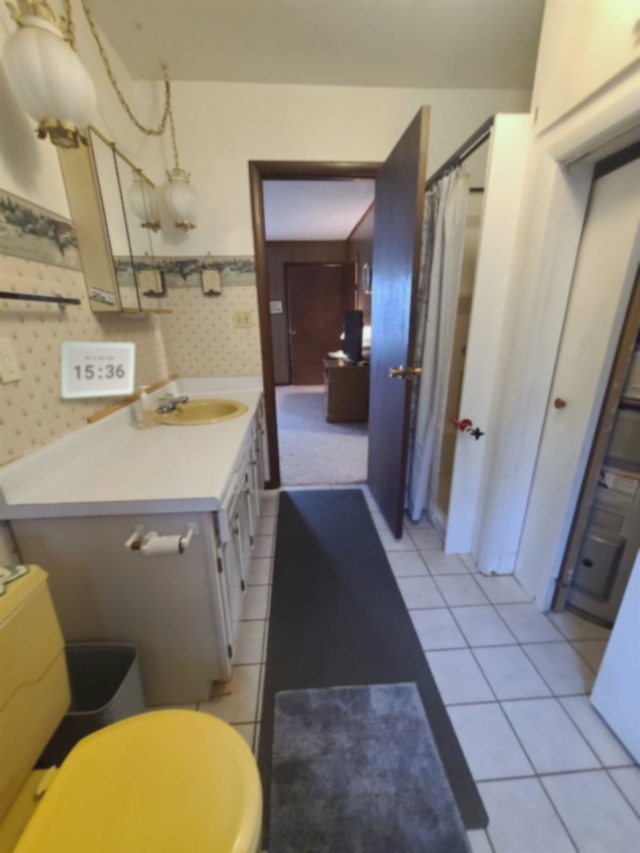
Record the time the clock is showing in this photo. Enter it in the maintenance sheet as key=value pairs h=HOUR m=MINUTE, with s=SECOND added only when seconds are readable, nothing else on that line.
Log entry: h=15 m=36
